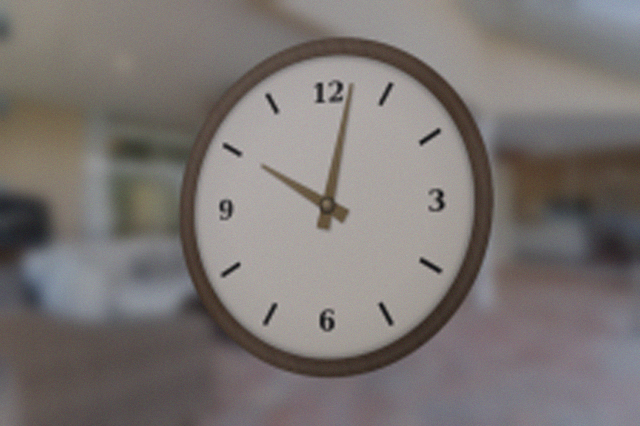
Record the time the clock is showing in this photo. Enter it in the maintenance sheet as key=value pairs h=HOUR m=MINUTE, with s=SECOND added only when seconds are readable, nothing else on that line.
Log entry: h=10 m=2
